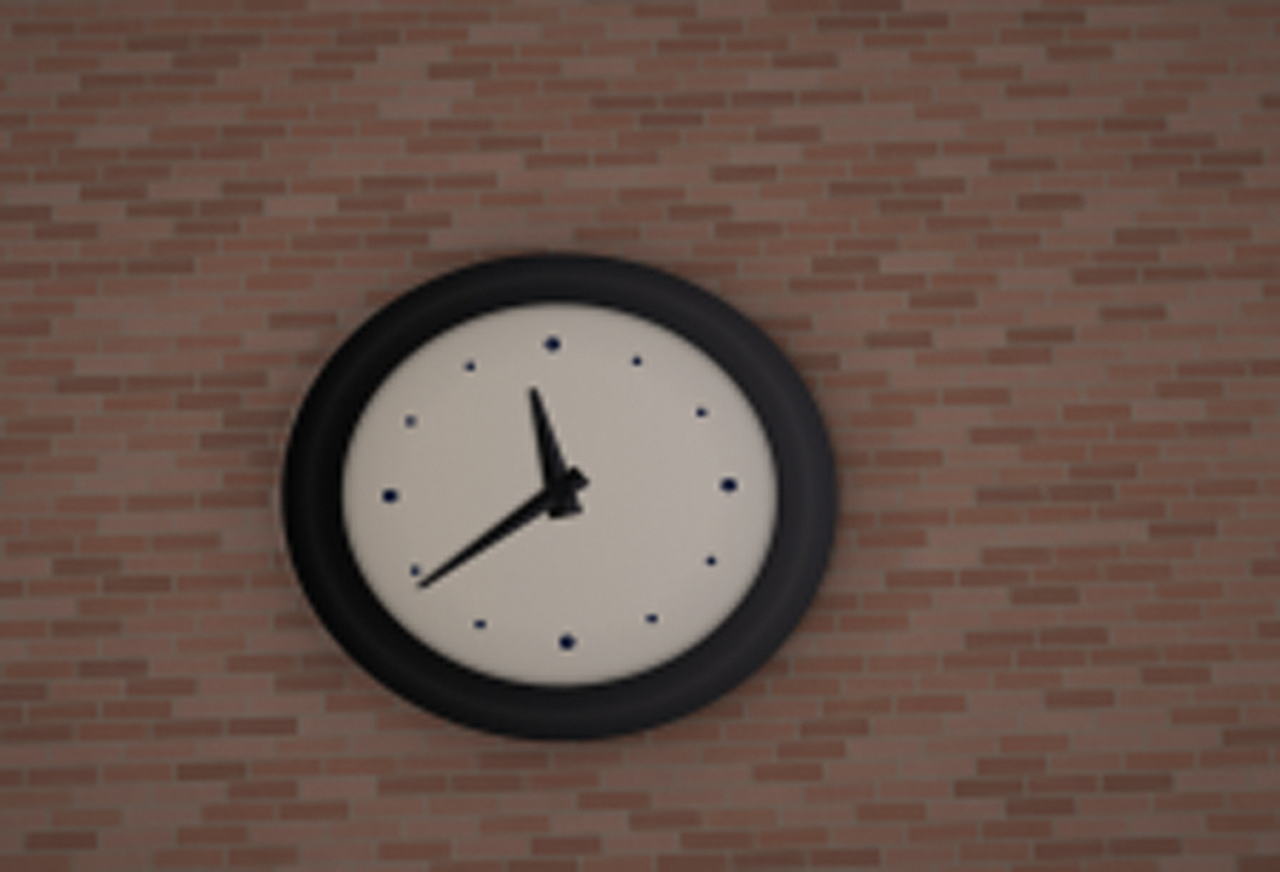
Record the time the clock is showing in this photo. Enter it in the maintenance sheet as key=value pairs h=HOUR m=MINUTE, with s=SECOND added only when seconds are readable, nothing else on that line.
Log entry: h=11 m=39
